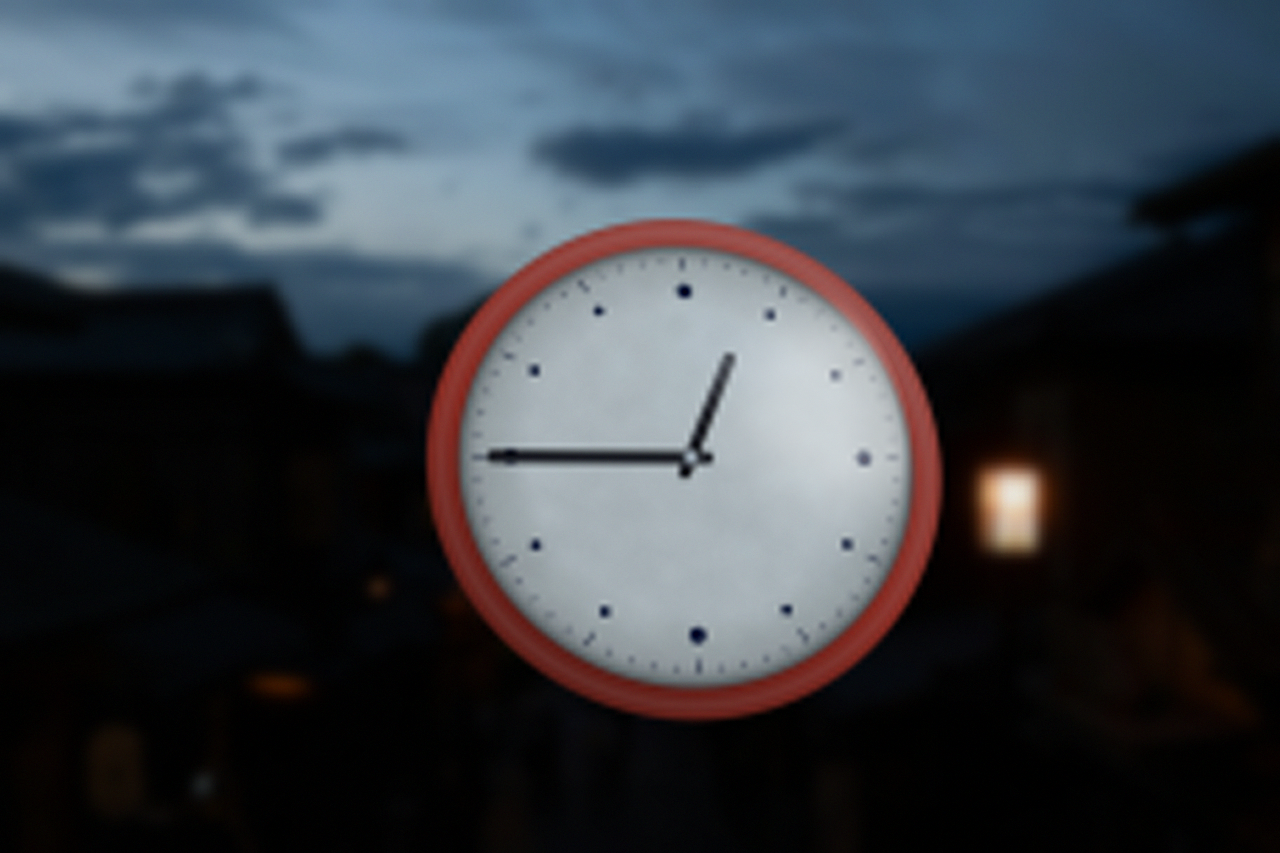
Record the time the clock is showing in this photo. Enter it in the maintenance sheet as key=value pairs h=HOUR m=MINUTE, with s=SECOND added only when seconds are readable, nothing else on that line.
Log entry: h=12 m=45
